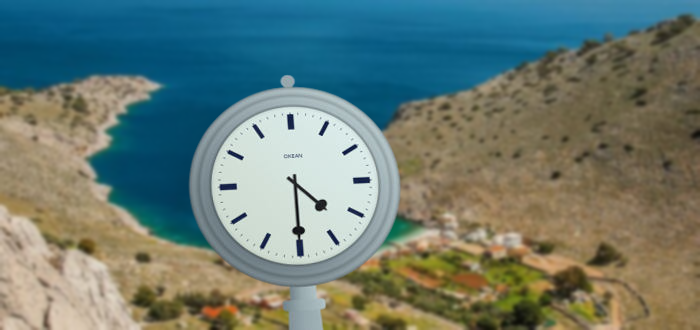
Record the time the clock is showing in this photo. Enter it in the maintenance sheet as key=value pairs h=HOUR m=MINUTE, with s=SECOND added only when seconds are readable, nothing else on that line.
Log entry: h=4 m=30
